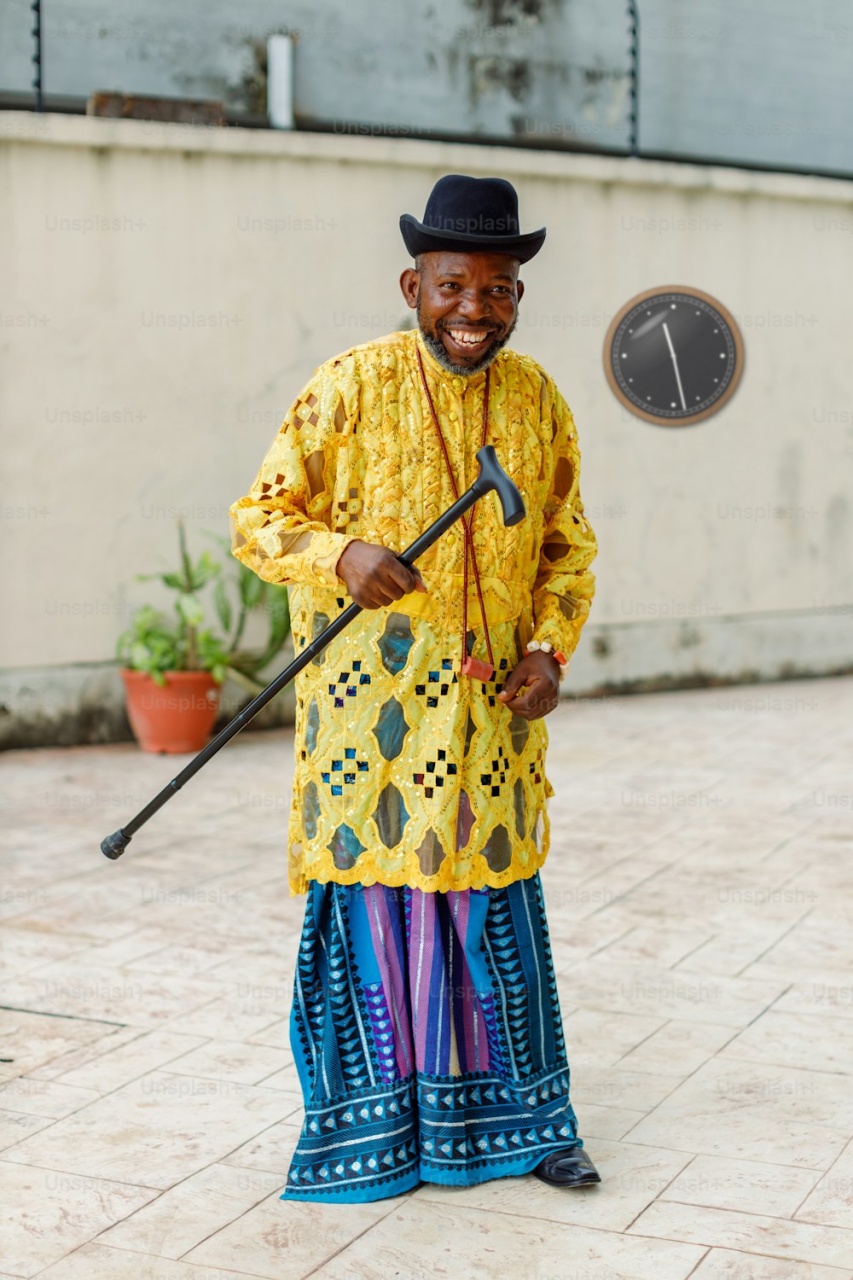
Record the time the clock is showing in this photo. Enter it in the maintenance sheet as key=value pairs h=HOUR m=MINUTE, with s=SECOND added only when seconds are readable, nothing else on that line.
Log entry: h=11 m=28
